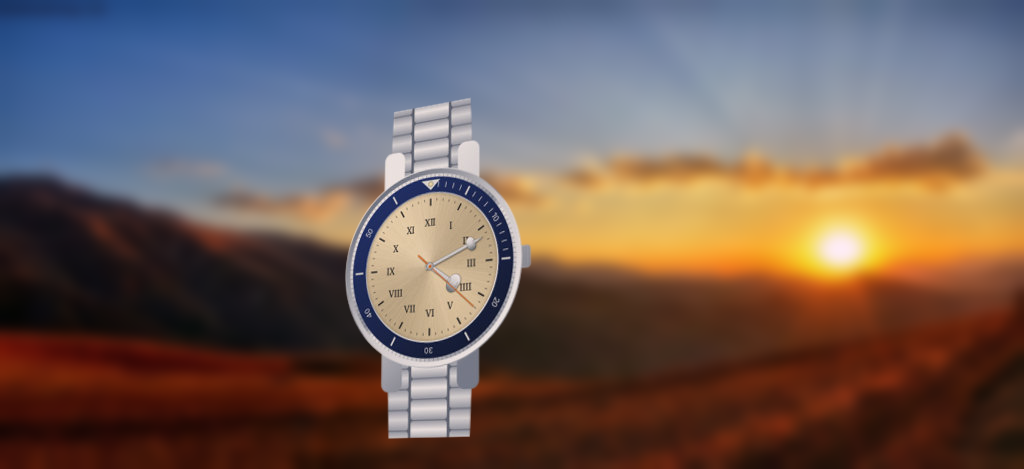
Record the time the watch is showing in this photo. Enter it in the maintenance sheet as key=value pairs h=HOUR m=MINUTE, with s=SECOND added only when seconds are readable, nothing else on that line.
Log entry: h=4 m=11 s=22
